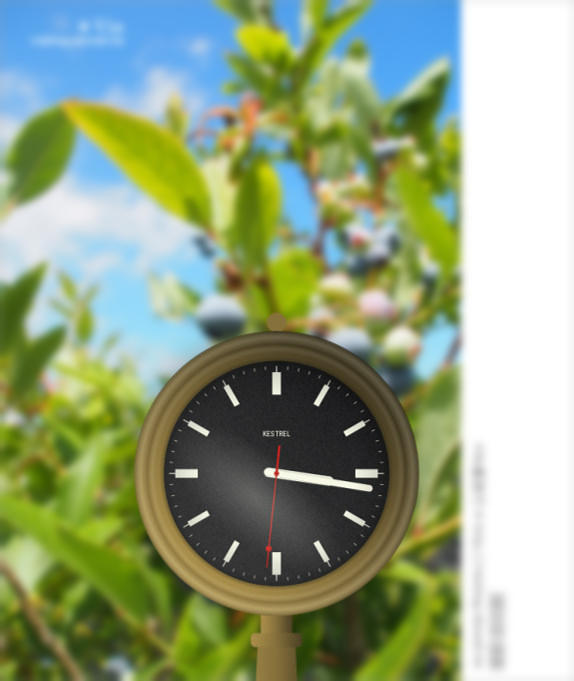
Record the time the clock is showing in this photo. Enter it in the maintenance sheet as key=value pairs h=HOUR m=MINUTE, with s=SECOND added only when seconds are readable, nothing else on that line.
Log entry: h=3 m=16 s=31
